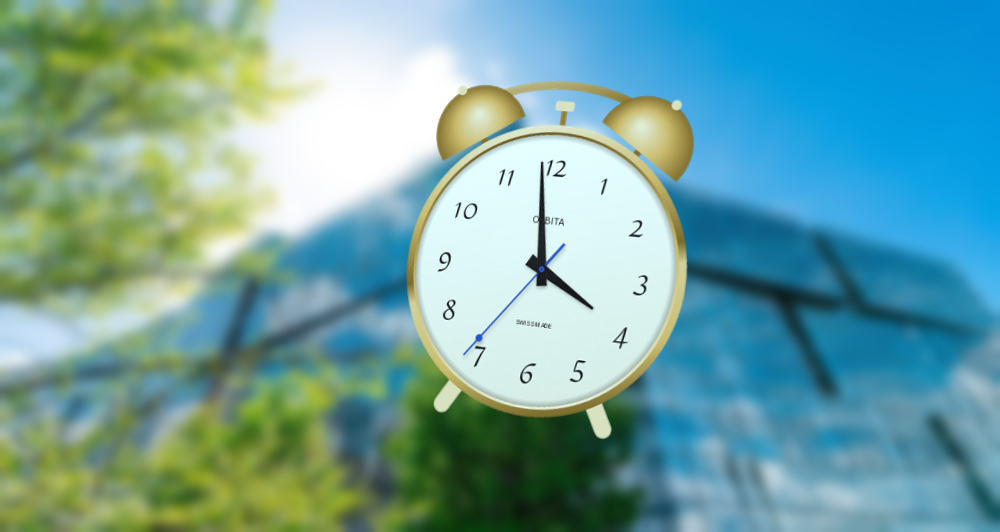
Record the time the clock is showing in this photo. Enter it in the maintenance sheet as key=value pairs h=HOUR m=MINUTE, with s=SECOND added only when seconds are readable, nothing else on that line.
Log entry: h=3 m=58 s=36
